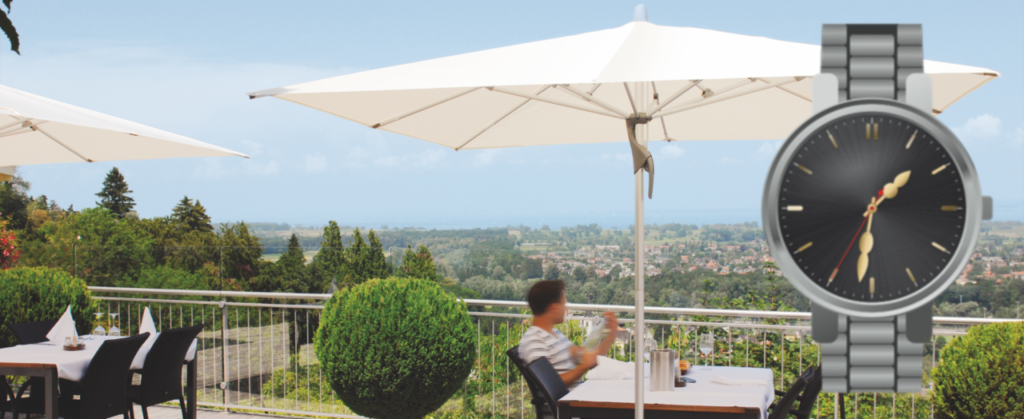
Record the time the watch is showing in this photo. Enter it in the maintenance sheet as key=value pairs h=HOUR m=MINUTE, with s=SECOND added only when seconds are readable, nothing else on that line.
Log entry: h=1 m=31 s=35
